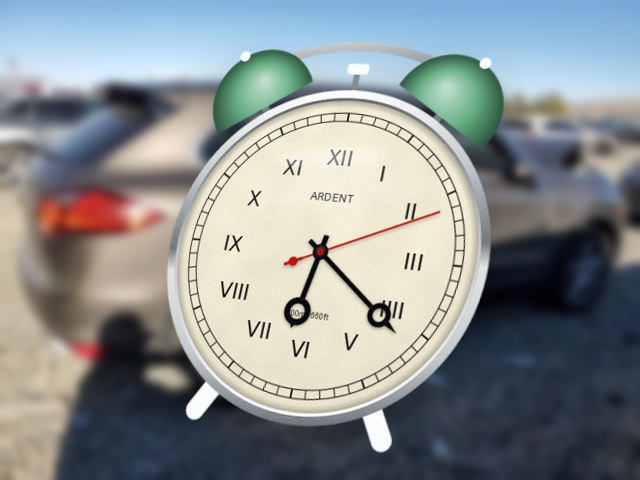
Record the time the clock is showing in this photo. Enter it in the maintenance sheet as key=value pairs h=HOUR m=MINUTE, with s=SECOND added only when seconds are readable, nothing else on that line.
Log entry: h=6 m=21 s=11
